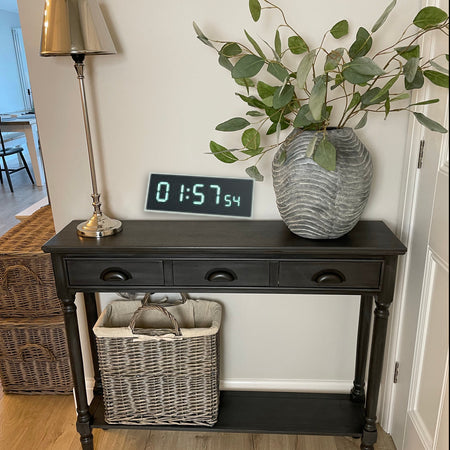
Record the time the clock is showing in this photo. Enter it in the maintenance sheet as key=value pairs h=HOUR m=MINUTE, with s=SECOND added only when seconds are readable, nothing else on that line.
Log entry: h=1 m=57 s=54
